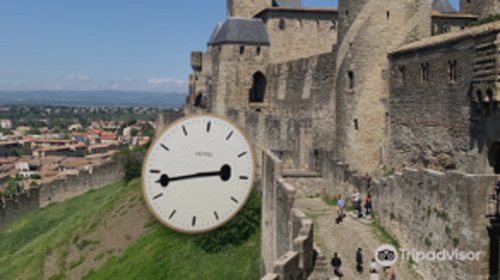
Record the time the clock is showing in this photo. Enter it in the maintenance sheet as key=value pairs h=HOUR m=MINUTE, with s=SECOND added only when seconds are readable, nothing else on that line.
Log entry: h=2 m=43
